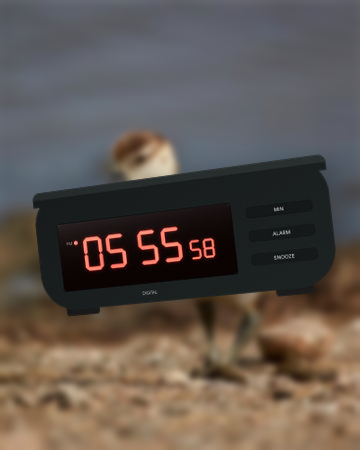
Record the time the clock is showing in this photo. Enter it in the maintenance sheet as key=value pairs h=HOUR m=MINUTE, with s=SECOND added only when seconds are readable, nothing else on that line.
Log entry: h=5 m=55 s=58
